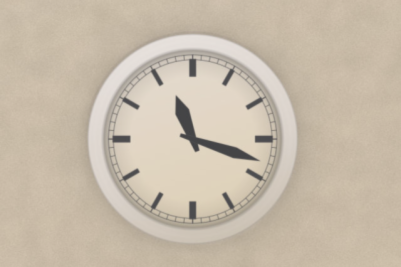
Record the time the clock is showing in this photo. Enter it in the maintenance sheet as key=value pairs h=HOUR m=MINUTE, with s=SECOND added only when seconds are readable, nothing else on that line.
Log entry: h=11 m=18
